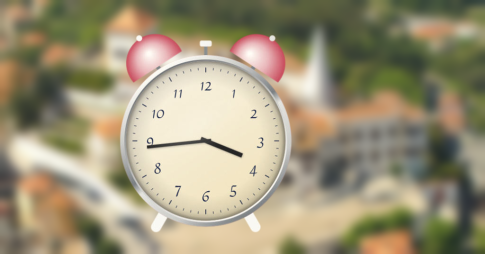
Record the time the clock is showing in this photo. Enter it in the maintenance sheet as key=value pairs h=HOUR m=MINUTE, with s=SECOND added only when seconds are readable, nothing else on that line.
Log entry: h=3 m=44
